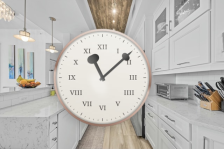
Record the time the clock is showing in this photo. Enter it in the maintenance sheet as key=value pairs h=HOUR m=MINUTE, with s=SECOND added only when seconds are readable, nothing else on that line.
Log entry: h=11 m=8
